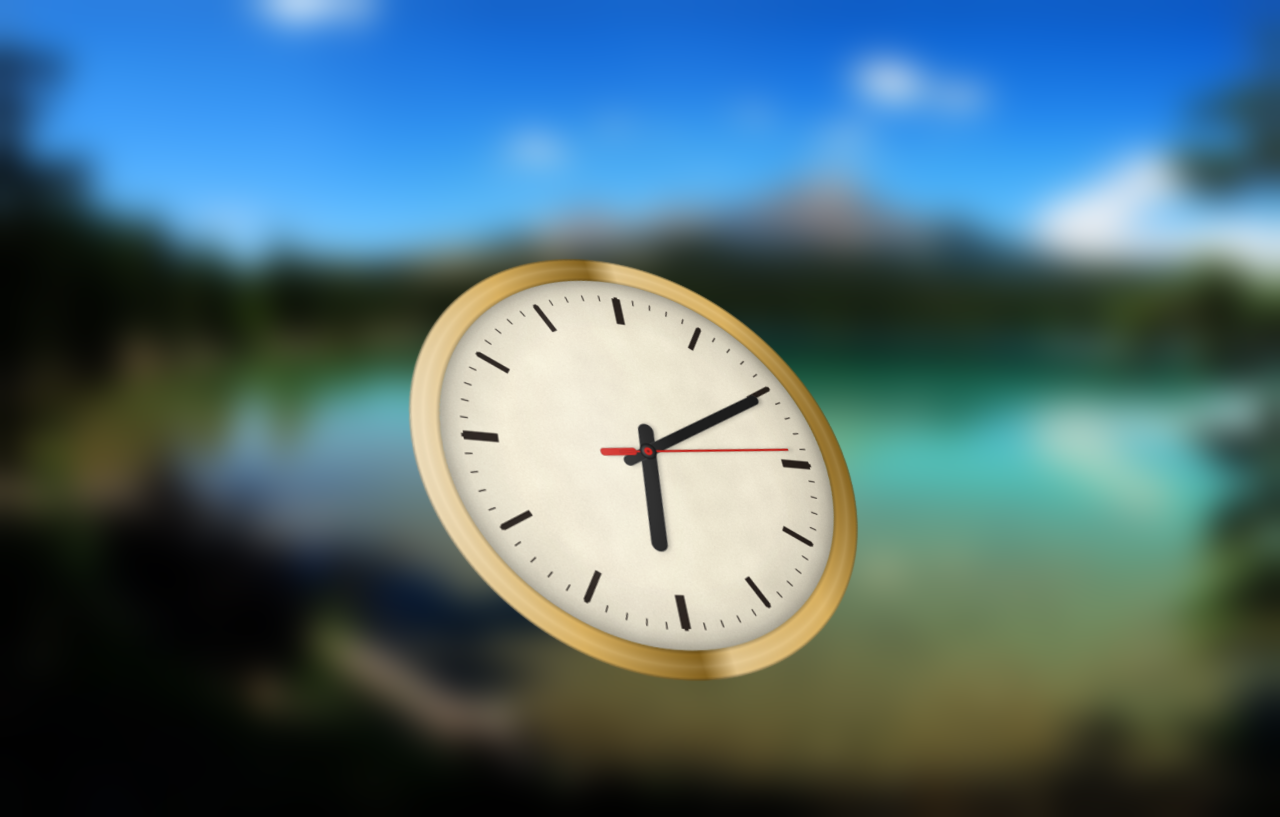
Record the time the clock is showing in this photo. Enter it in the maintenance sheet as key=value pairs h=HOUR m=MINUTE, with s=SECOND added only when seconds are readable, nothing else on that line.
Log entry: h=6 m=10 s=14
